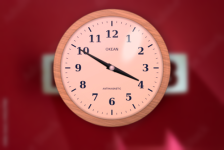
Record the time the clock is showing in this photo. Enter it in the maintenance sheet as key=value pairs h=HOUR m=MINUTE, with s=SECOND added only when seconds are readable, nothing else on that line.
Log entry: h=3 m=50
